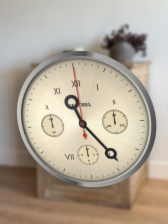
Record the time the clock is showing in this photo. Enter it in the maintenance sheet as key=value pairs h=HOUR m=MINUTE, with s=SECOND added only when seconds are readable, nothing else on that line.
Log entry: h=11 m=24
